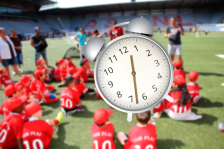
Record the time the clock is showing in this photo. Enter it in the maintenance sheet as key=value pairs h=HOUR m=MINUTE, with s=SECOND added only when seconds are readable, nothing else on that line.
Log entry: h=12 m=33
